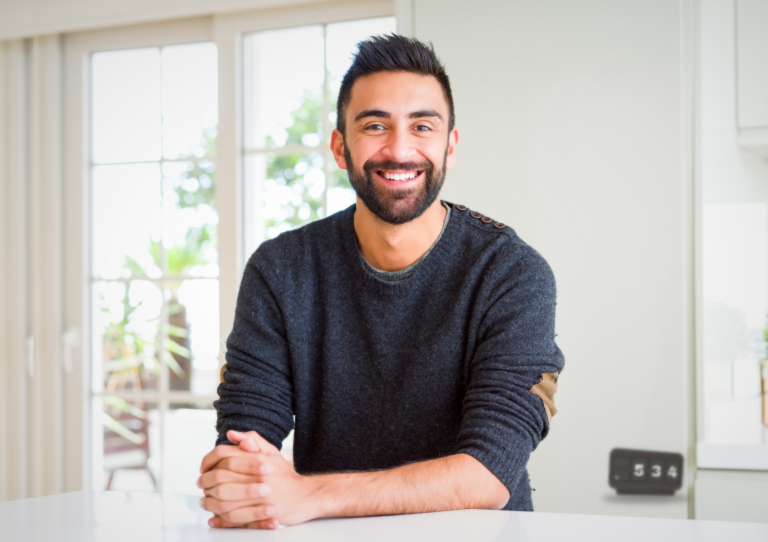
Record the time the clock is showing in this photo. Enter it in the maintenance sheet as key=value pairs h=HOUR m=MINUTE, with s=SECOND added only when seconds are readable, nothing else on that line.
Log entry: h=5 m=34
